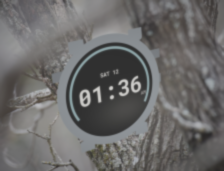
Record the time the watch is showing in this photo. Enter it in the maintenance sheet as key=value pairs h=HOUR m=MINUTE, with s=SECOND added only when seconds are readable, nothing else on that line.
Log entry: h=1 m=36
